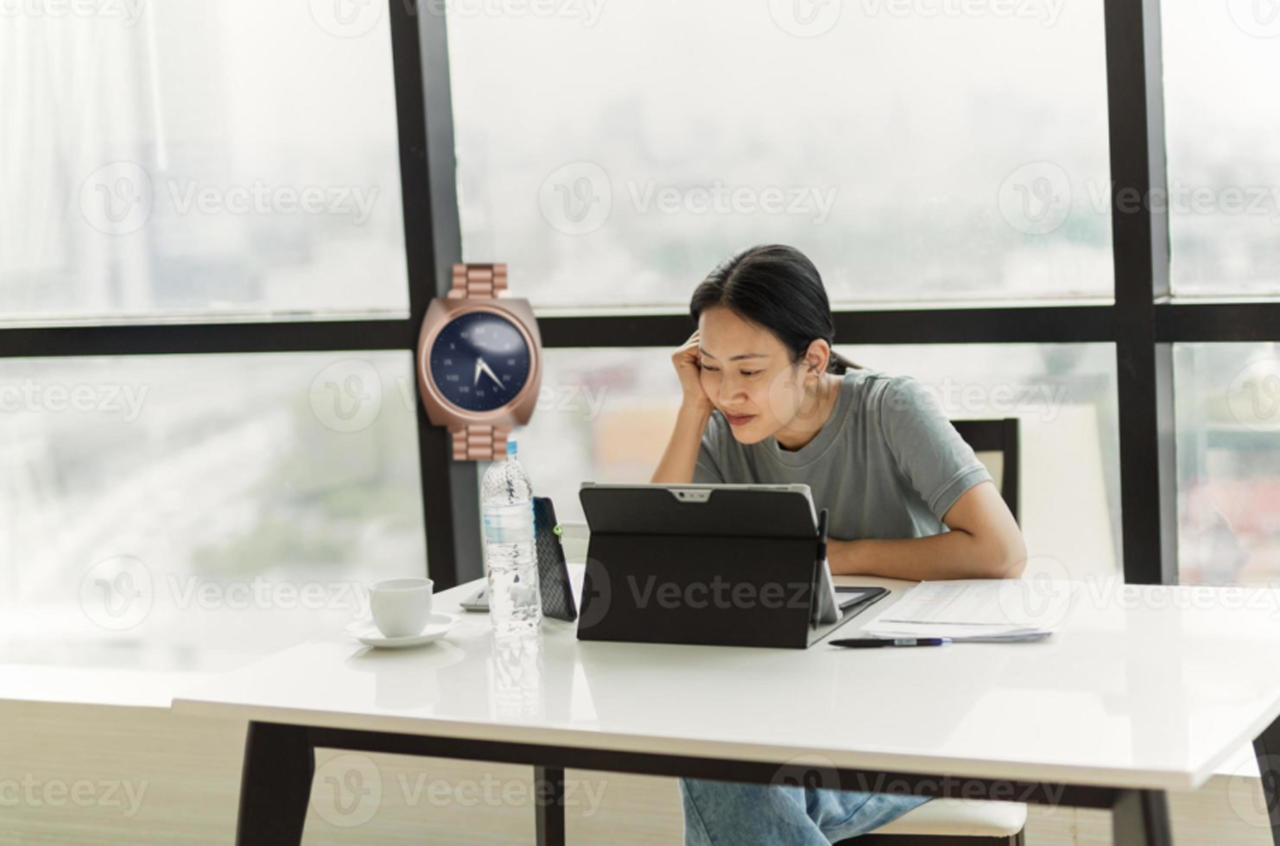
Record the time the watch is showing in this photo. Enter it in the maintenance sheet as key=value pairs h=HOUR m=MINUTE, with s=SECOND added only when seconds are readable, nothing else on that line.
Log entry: h=6 m=23
